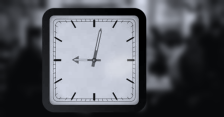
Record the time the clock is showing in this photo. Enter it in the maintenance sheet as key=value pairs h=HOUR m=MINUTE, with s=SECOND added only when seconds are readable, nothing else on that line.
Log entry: h=9 m=2
